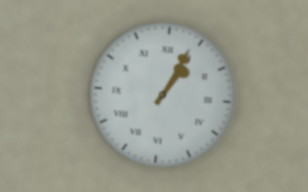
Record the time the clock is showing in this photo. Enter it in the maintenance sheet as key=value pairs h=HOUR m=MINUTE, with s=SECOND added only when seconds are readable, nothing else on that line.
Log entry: h=1 m=4
